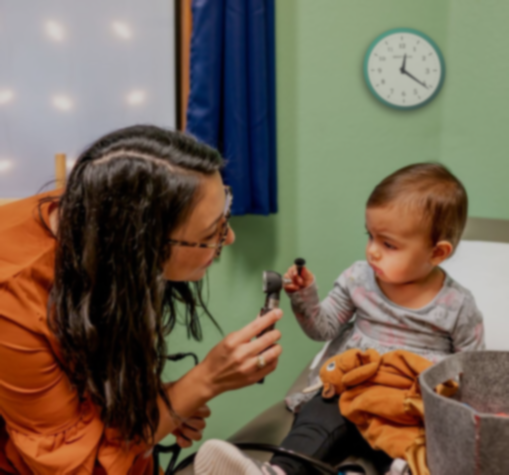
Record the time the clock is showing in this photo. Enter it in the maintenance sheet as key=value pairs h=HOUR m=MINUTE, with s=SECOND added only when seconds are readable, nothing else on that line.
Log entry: h=12 m=21
